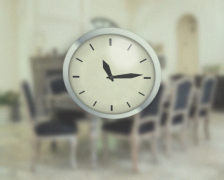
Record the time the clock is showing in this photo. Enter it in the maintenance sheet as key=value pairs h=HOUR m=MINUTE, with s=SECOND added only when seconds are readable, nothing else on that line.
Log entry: h=11 m=14
